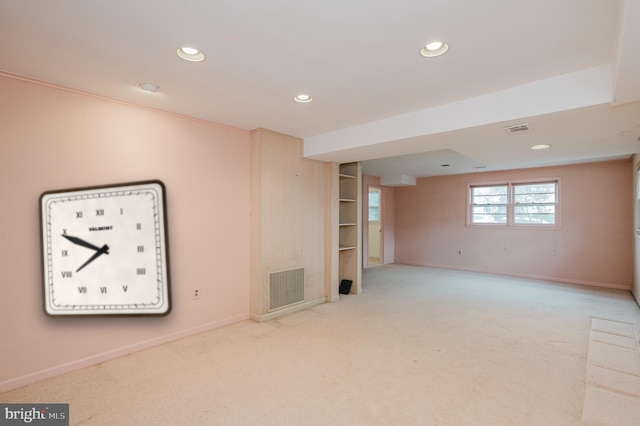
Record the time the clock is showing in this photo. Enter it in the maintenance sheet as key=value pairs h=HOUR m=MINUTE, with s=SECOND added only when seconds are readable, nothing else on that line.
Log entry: h=7 m=49
